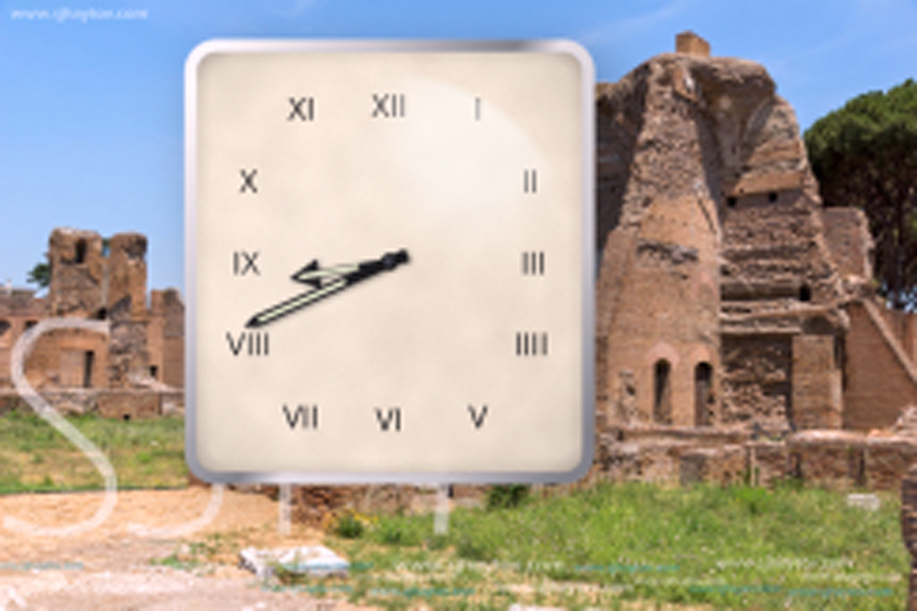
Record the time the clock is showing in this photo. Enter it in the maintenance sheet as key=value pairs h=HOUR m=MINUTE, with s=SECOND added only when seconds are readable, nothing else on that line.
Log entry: h=8 m=41
